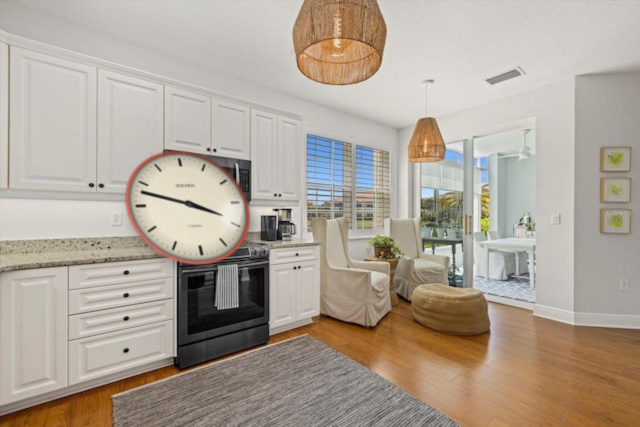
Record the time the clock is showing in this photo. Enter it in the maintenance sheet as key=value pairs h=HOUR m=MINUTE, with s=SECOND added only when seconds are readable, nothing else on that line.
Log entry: h=3 m=48
